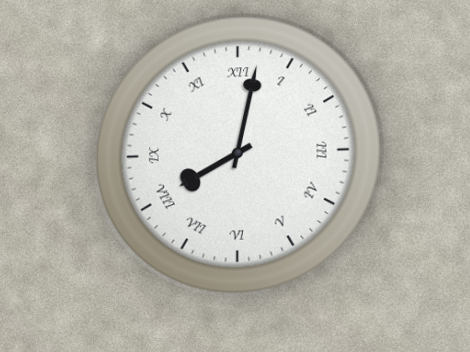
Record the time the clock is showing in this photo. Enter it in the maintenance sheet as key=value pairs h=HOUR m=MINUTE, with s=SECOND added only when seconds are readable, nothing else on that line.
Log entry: h=8 m=2
